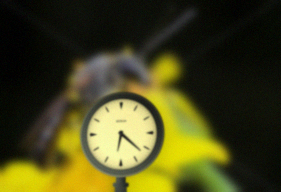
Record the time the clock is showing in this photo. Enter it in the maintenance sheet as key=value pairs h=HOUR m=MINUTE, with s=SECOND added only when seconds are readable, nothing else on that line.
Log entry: h=6 m=22
